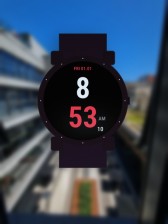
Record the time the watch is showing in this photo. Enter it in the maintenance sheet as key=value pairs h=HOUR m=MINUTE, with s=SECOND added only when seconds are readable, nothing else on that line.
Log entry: h=8 m=53
